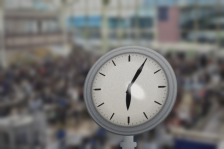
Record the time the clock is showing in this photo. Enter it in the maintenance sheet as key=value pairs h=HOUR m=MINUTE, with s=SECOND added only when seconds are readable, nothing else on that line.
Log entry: h=6 m=5
